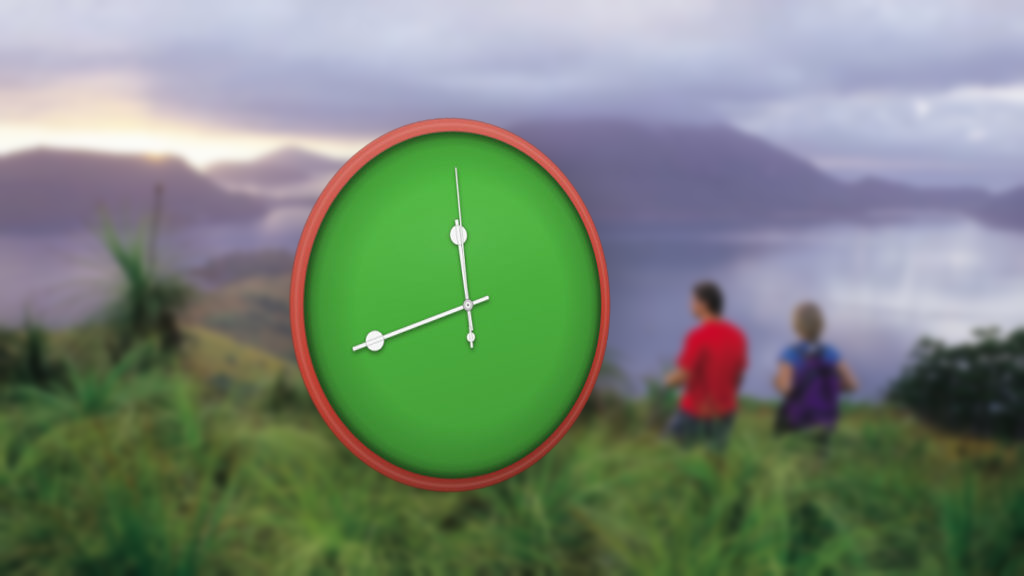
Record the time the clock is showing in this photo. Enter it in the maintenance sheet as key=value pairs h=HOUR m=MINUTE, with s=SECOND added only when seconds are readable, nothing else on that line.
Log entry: h=11 m=41 s=59
